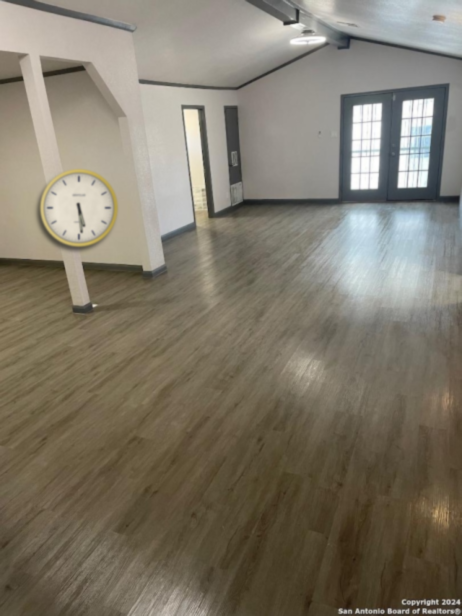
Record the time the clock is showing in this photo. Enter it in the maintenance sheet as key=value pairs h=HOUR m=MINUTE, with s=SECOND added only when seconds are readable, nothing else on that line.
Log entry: h=5 m=29
